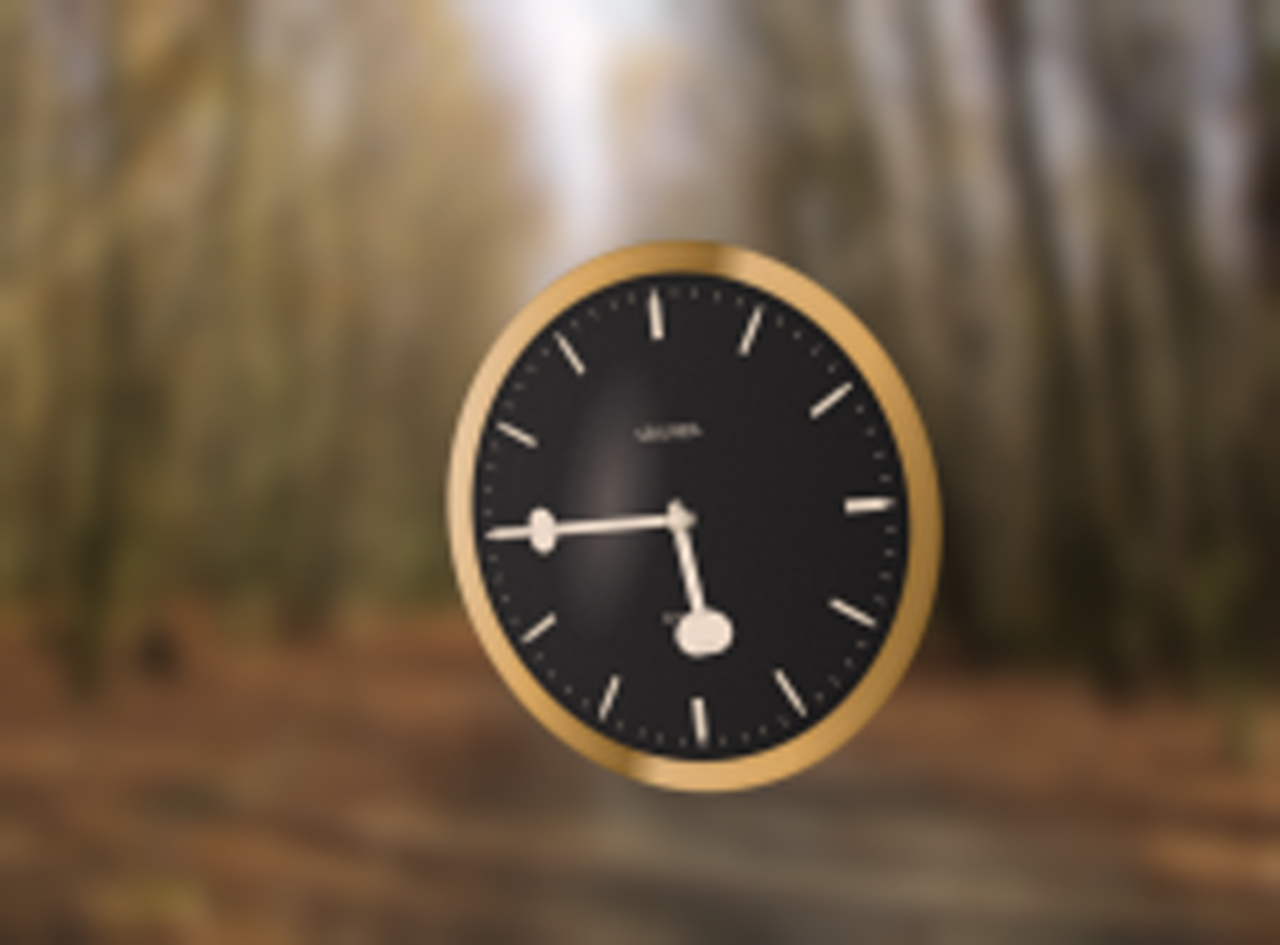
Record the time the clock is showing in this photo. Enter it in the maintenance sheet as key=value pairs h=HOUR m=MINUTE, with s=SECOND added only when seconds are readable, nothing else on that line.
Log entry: h=5 m=45
